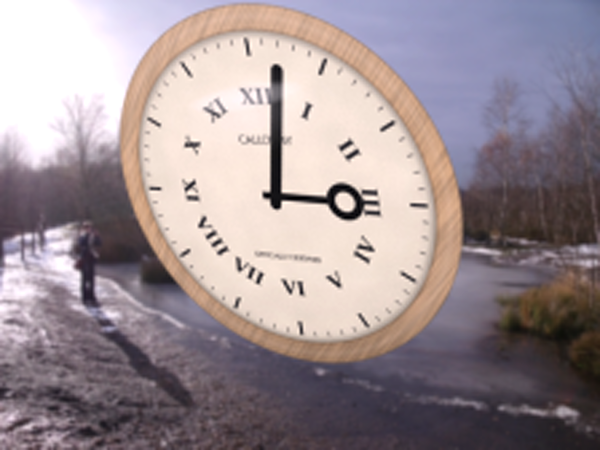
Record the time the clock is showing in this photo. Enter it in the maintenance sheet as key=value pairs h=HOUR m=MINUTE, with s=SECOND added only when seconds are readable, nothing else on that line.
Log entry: h=3 m=2
